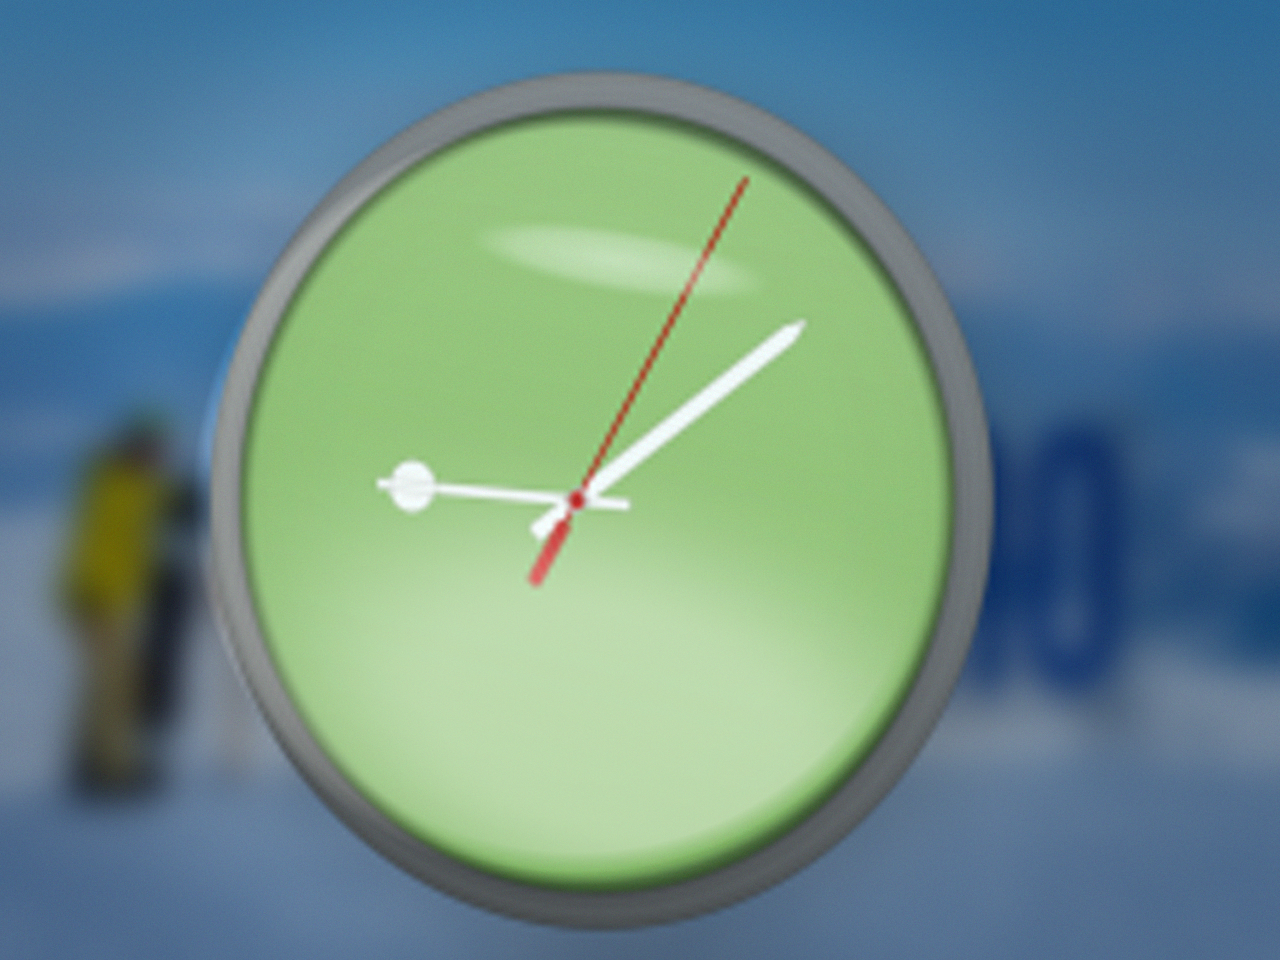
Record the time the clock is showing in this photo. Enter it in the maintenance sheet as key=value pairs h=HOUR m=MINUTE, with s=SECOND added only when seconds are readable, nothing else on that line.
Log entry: h=9 m=9 s=5
